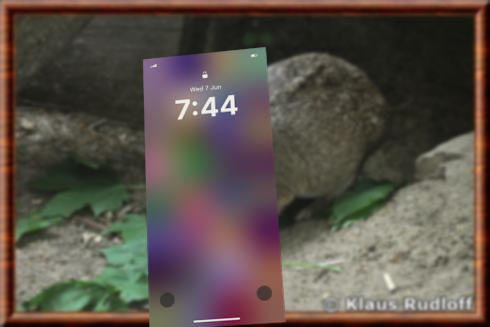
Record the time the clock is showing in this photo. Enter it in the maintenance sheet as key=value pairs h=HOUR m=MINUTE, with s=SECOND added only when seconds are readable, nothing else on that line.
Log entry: h=7 m=44
